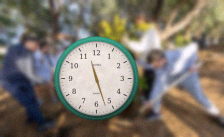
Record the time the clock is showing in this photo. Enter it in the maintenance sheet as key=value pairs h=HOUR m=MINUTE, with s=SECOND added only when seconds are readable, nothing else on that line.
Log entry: h=11 m=27
